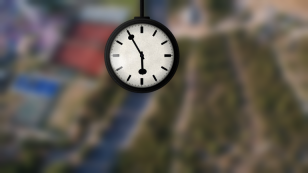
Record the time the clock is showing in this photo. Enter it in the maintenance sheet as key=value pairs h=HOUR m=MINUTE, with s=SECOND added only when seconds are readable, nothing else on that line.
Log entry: h=5 m=55
